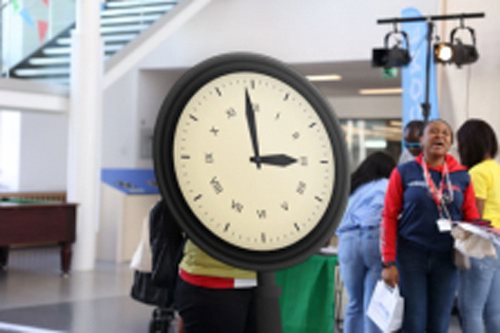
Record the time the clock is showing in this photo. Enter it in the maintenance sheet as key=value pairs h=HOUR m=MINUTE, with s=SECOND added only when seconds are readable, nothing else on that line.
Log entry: h=2 m=59
